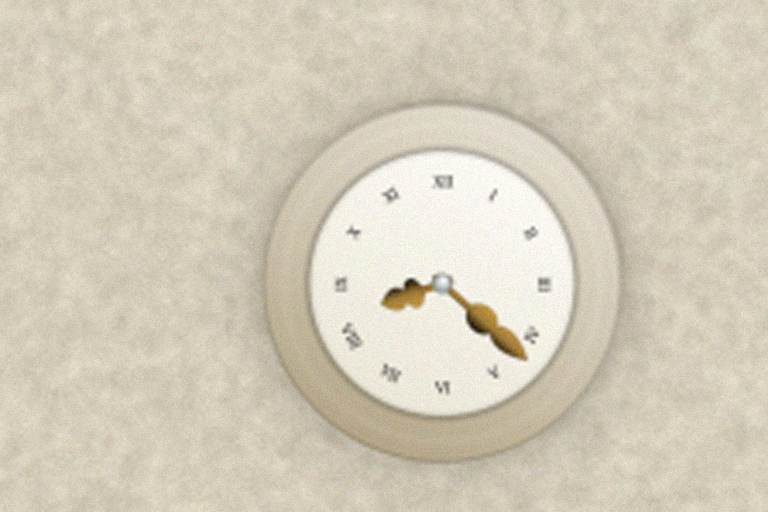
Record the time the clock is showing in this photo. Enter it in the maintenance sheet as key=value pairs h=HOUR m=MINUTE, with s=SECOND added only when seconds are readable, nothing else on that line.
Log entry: h=8 m=22
